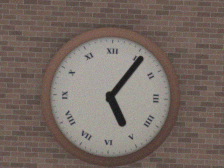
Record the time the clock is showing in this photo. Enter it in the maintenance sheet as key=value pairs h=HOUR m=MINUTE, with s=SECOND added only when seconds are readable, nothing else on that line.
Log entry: h=5 m=6
